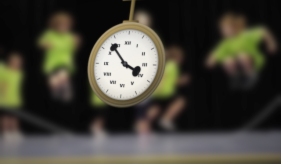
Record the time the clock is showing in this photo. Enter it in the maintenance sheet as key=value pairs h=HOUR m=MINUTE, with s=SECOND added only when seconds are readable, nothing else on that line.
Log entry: h=3 m=53
